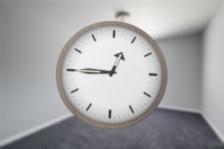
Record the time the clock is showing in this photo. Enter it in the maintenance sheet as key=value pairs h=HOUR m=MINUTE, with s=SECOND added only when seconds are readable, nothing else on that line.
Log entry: h=12 m=45
